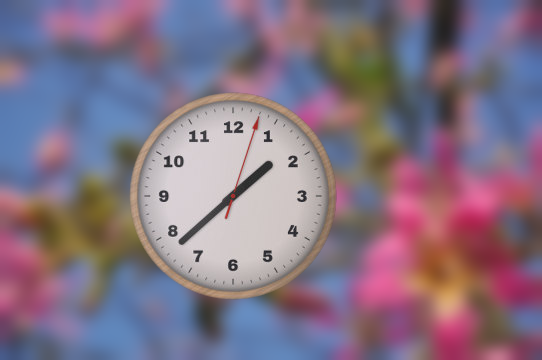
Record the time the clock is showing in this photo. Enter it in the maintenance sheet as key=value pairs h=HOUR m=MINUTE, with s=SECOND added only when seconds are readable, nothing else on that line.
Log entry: h=1 m=38 s=3
